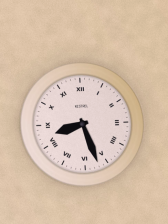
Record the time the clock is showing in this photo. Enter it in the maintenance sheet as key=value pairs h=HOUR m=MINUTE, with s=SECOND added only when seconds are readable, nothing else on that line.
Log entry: h=8 m=27
